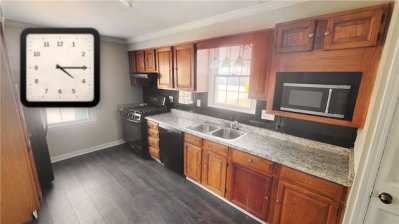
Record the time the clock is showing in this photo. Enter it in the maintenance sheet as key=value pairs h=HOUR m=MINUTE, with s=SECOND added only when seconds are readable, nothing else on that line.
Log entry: h=4 m=15
